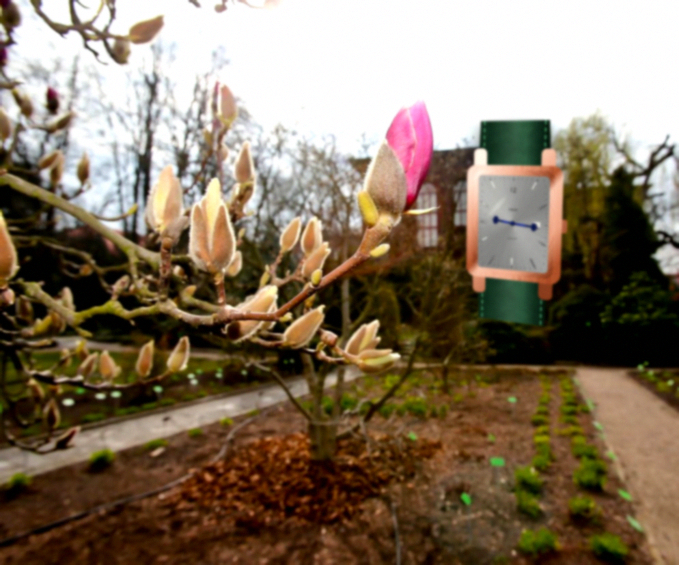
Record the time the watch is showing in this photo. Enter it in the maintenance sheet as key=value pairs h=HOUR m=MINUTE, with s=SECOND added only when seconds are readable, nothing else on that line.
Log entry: h=9 m=16
